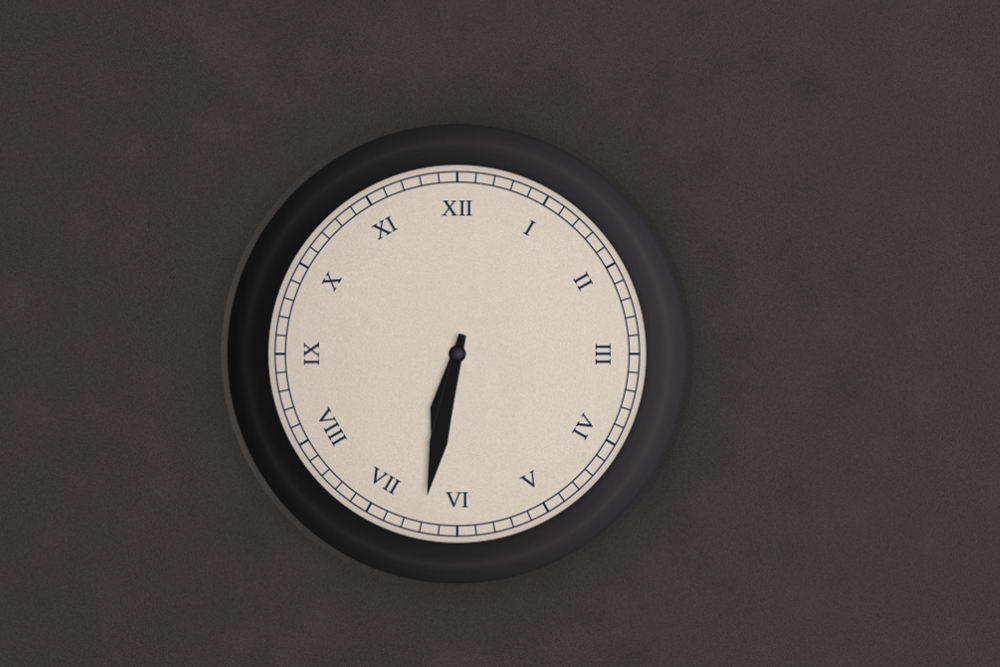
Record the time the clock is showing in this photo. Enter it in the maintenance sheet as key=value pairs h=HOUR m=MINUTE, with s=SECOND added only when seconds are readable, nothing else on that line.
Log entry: h=6 m=32
